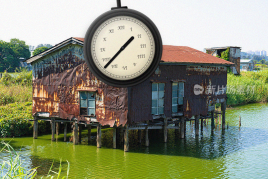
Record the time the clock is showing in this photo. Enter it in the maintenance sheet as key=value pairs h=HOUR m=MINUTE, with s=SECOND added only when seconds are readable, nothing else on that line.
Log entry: h=1 m=38
